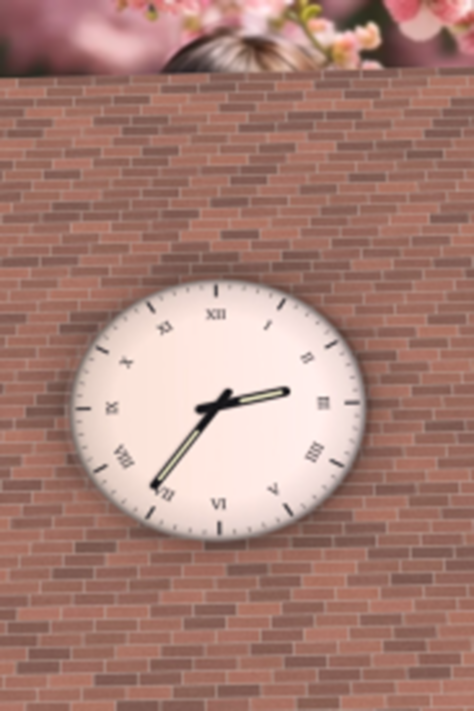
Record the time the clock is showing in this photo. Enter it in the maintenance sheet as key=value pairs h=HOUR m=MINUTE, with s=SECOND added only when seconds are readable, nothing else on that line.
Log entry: h=2 m=36
